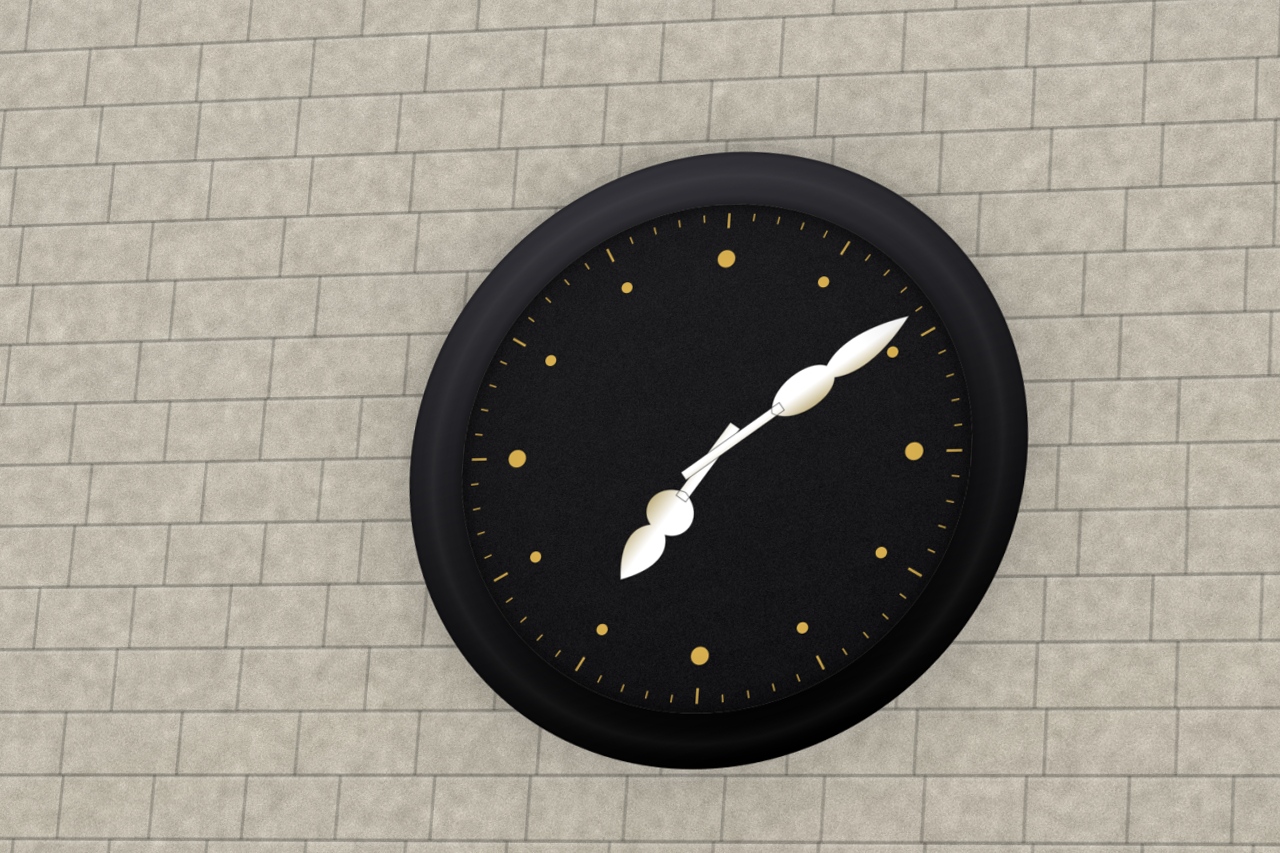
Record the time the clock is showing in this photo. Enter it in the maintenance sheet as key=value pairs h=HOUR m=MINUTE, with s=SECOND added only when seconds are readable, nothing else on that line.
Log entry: h=7 m=9
